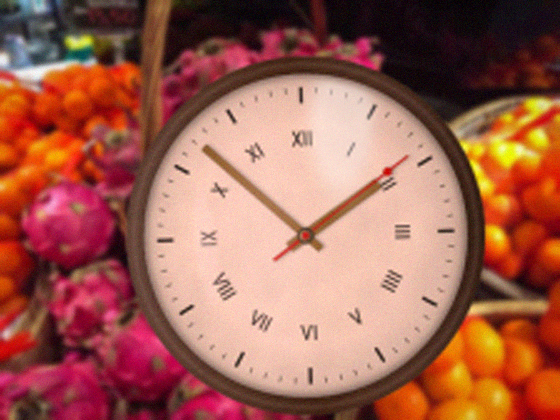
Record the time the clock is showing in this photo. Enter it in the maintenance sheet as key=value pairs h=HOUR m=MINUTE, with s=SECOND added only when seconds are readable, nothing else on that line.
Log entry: h=1 m=52 s=9
